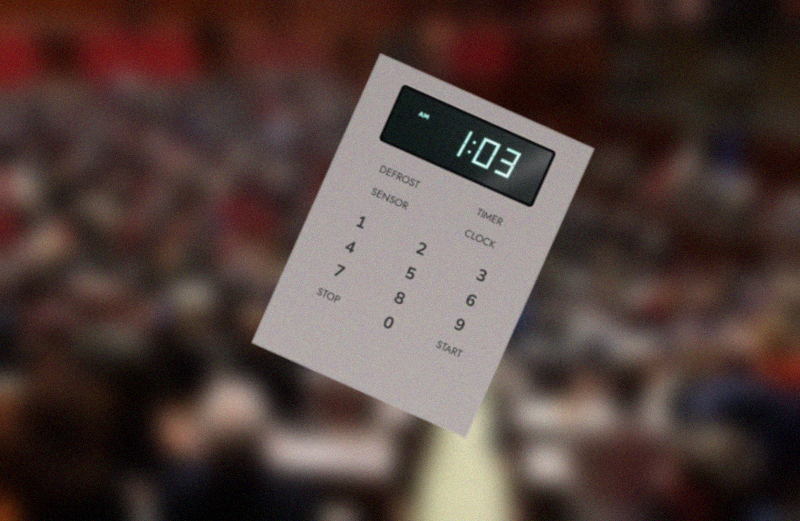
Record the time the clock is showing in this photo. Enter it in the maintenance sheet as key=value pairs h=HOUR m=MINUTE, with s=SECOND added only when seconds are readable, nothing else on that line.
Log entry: h=1 m=3
